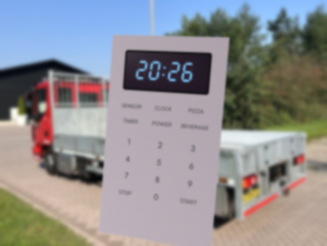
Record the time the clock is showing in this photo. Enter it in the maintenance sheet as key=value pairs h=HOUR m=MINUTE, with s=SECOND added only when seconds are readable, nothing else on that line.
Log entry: h=20 m=26
